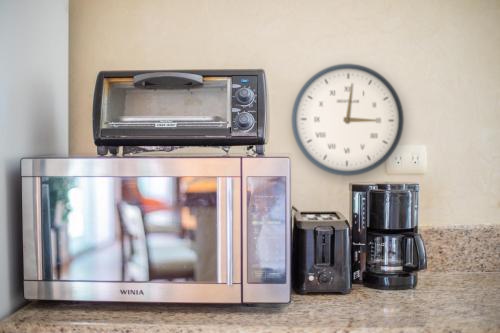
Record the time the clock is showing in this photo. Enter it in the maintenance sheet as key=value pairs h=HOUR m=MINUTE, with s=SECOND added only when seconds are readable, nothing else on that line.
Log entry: h=3 m=1
